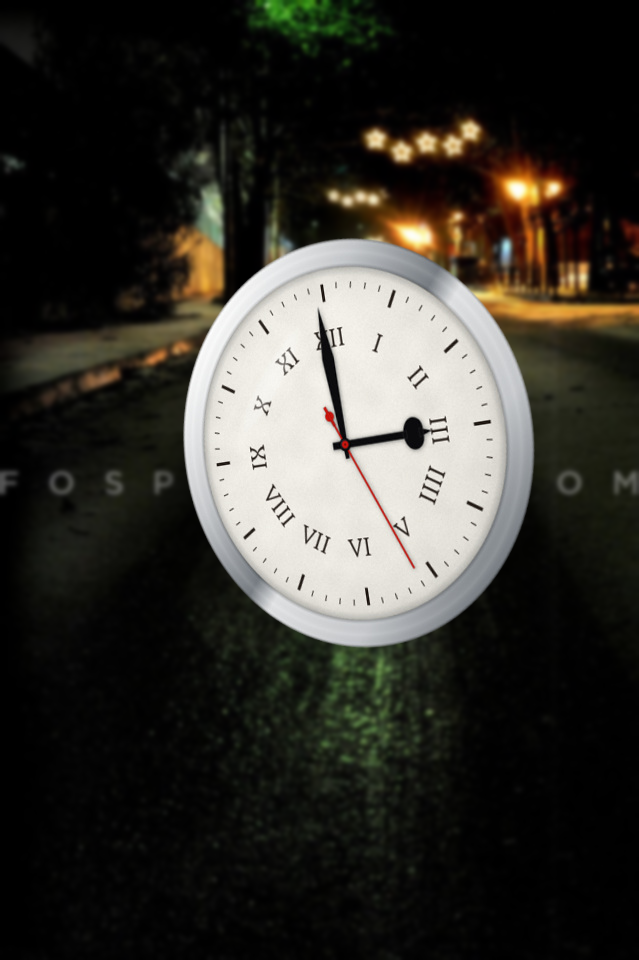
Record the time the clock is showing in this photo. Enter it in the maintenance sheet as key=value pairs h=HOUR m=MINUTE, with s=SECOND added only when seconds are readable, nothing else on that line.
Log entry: h=2 m=59 s=26
